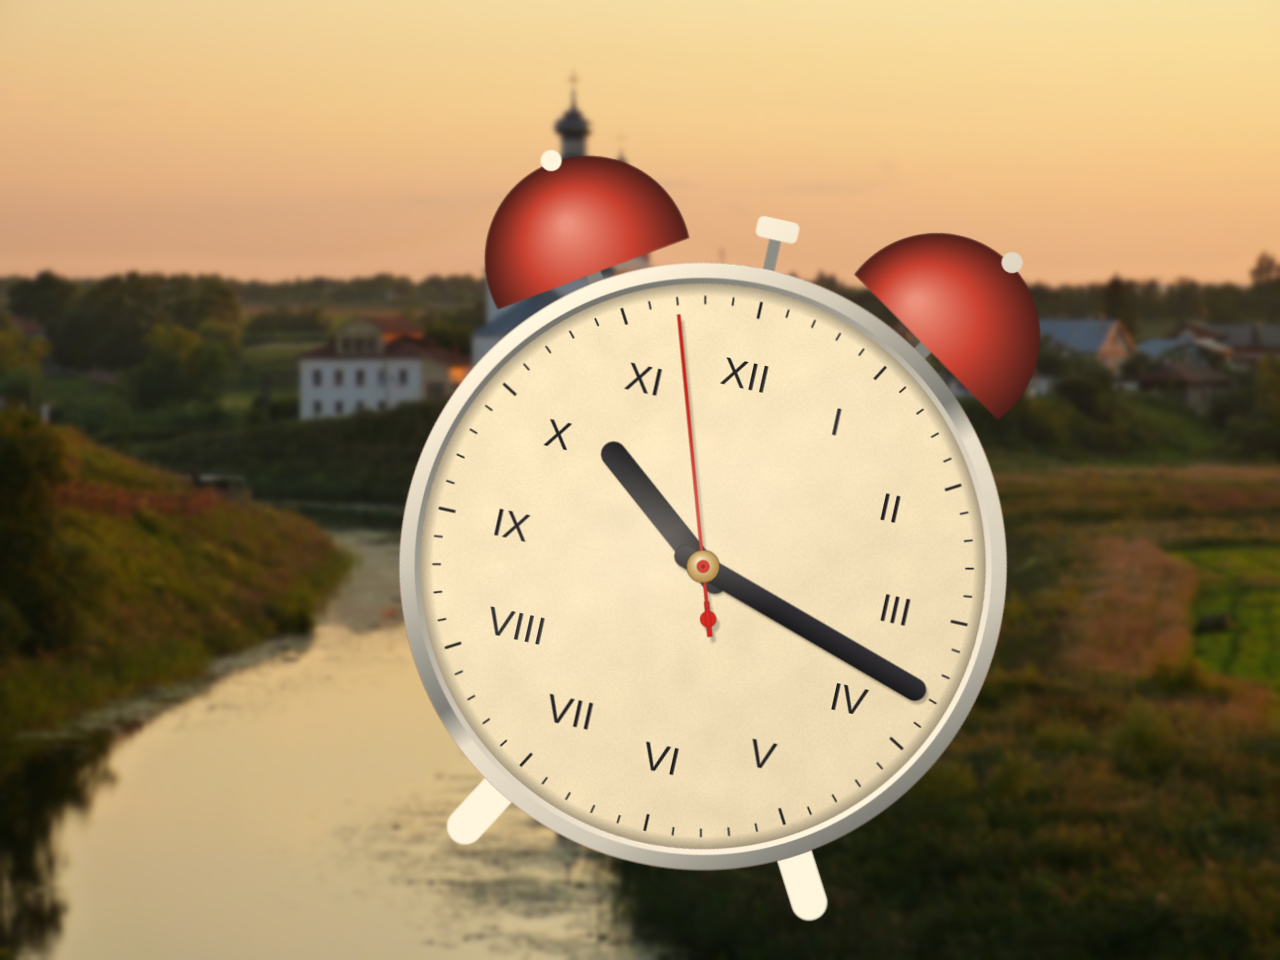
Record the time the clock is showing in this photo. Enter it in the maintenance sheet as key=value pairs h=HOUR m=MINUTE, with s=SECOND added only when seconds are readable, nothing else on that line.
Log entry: h=10 m=17 s=57
